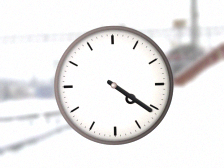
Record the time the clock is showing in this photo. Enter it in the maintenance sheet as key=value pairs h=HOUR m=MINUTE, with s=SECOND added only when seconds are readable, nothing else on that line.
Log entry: h=4 m=21
